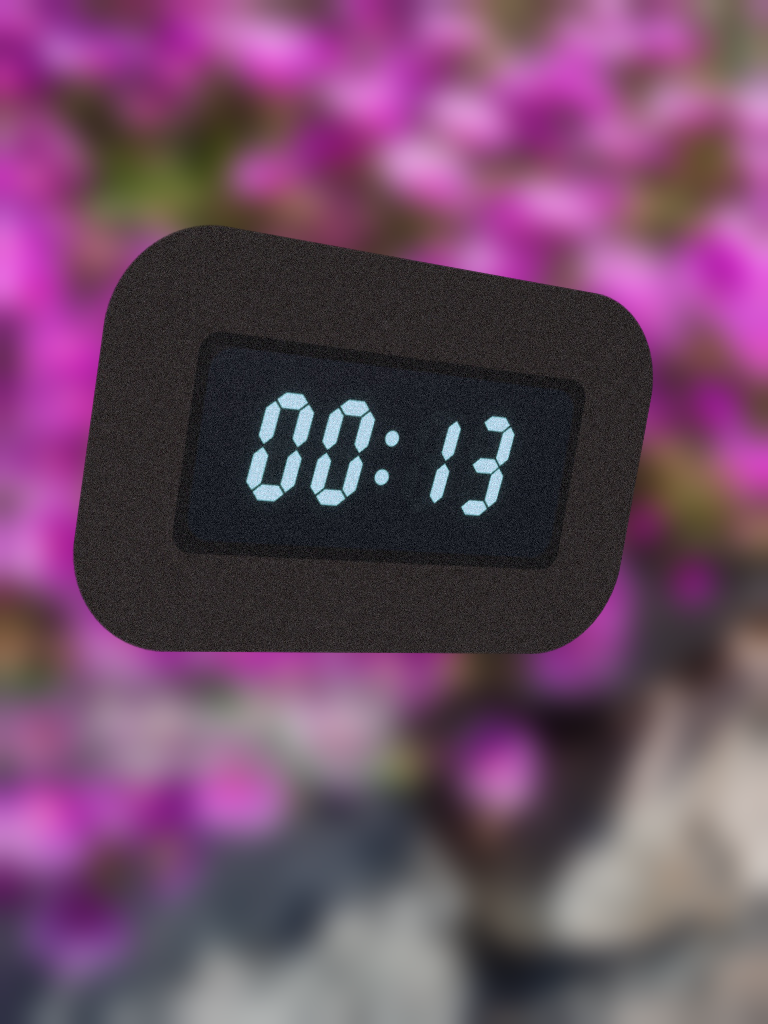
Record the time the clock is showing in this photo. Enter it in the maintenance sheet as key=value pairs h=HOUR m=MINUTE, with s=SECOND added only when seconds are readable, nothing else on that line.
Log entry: h=0 m=13
